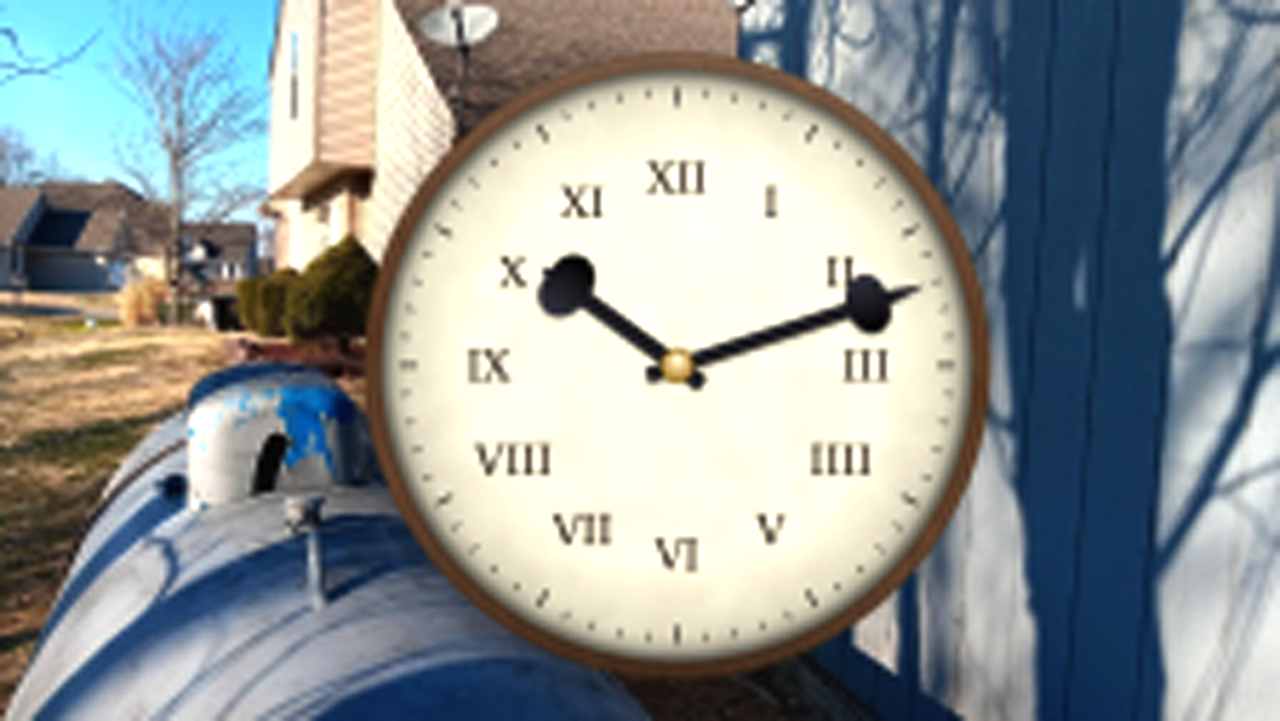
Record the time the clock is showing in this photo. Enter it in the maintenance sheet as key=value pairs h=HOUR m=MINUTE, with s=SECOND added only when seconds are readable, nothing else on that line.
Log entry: h=10 m=12
